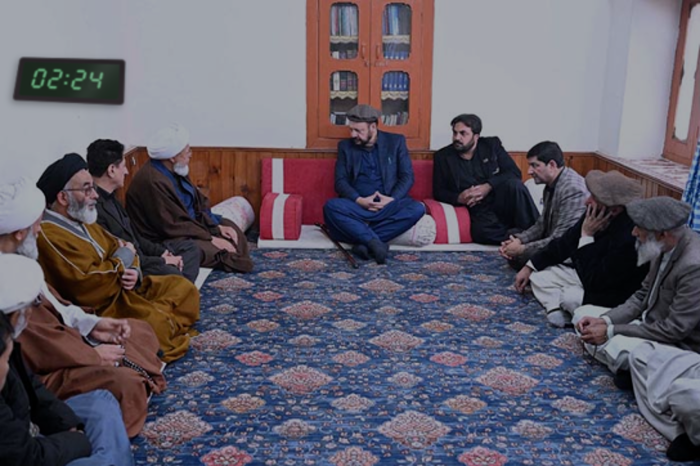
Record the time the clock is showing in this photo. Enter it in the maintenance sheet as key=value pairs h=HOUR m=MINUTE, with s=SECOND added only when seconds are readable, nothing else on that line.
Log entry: h=2 m=24
